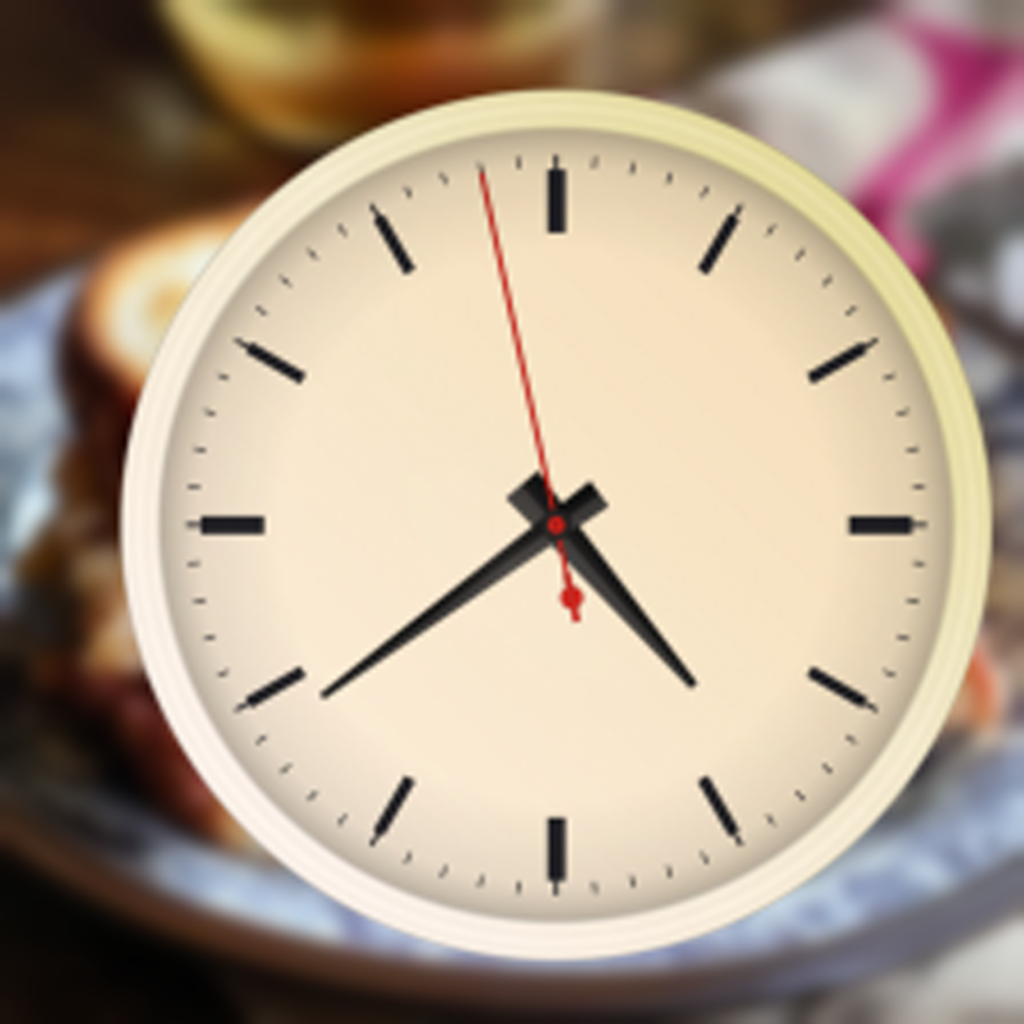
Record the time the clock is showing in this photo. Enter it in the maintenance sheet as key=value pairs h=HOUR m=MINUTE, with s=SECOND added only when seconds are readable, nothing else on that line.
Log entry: h=4 m=38 s=58
